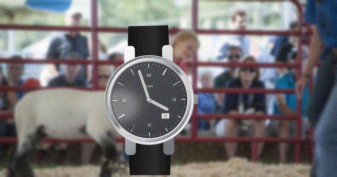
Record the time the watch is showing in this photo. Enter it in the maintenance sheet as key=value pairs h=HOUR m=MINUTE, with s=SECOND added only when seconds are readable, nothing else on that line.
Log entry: h=3 m=57
